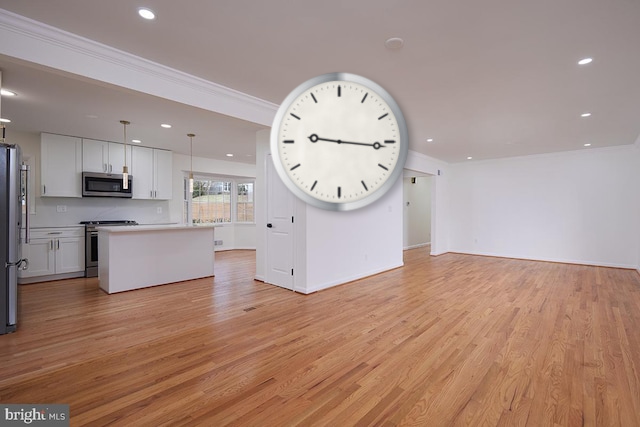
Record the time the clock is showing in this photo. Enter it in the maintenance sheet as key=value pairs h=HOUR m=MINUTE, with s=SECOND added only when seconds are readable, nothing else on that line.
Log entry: h=9 m=16
